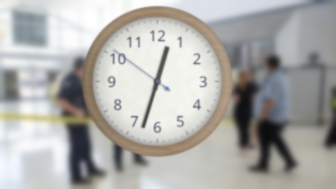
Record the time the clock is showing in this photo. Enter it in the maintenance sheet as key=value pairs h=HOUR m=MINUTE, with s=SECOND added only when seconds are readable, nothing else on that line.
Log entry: h=12 m=32 s=51
